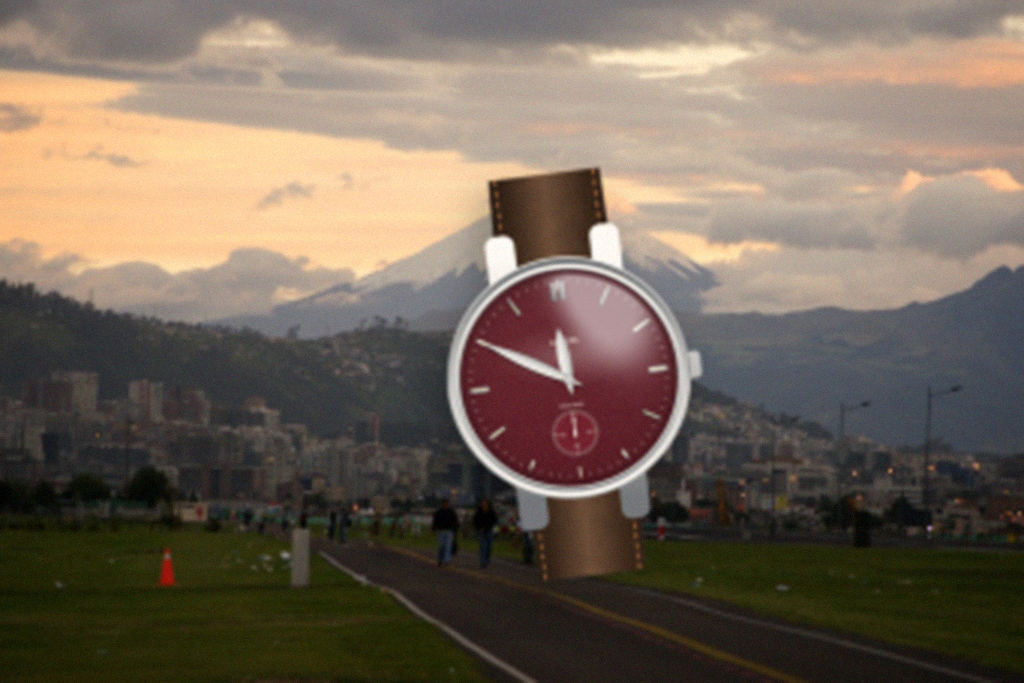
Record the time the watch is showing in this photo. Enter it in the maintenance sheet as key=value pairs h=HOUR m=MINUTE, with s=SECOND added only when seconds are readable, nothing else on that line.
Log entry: h=11 m=50
